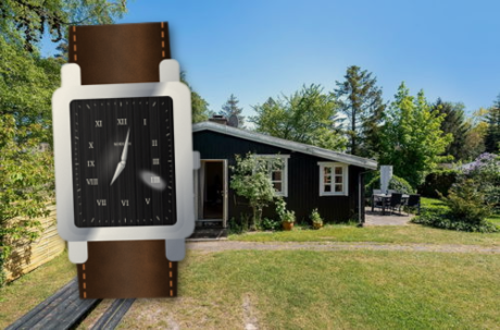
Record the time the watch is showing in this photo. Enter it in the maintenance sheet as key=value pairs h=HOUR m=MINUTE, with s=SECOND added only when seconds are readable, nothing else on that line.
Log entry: h=7 m=2
